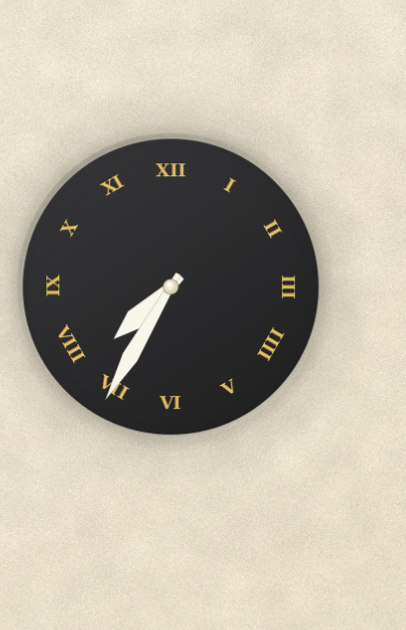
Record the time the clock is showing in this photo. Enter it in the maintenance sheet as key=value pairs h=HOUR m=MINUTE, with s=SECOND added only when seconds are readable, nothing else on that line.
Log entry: h=7 m=35
